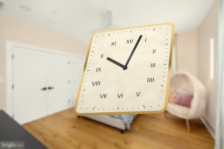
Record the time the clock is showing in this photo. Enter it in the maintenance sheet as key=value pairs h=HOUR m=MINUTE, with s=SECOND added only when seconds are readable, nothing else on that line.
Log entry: h=10 m=3
